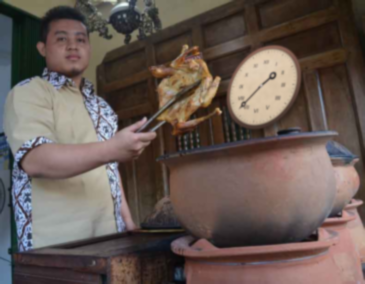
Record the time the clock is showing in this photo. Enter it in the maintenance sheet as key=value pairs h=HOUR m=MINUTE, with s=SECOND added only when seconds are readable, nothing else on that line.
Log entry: h=1 m=37
